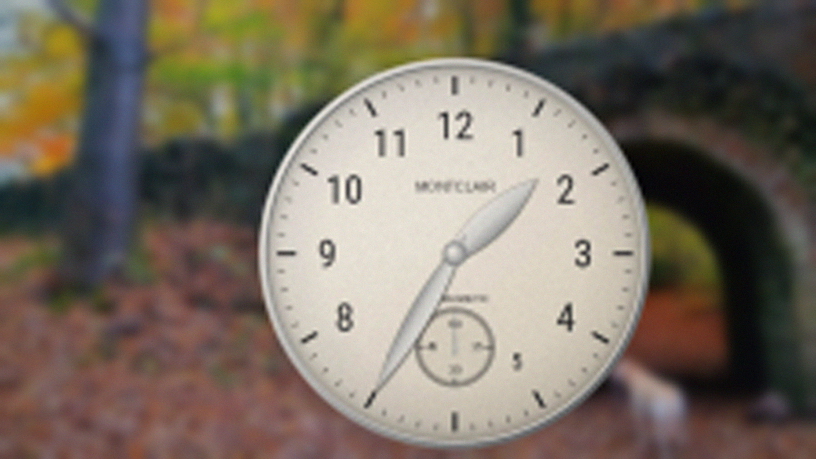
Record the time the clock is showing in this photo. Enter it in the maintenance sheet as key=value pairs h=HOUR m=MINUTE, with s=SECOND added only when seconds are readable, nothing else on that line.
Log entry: h=1 m=35
